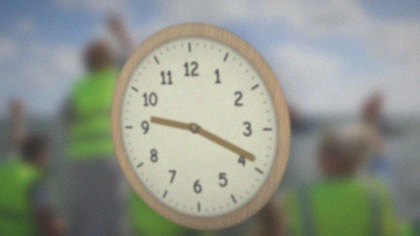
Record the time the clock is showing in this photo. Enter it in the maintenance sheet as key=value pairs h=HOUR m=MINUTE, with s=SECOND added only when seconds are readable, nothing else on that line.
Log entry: h=9 m=19
